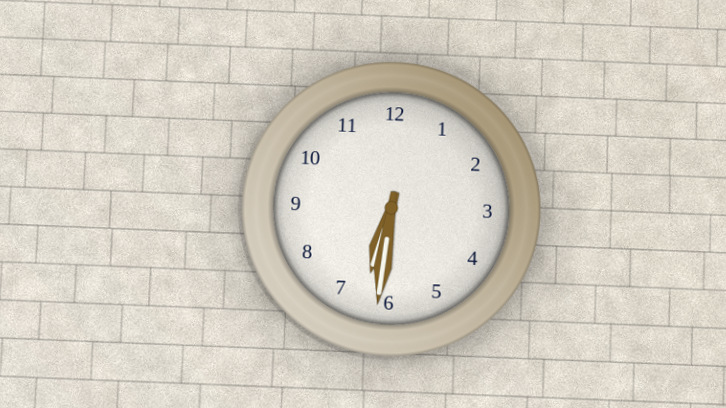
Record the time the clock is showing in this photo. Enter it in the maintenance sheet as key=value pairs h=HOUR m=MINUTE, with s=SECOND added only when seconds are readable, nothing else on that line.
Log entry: h=6 m=31
